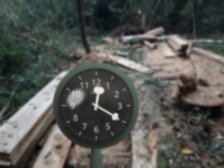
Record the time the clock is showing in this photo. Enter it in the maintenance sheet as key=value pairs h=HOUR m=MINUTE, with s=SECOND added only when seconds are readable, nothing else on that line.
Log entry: h=12 m=20
